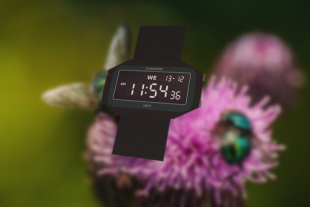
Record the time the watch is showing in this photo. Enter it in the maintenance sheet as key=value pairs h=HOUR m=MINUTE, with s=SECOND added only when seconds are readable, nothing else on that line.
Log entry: h=11 m=54 s=36
